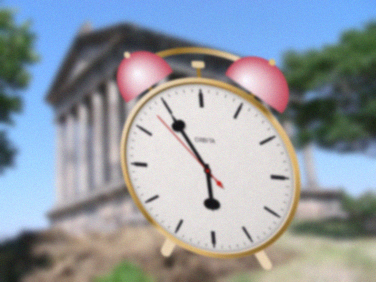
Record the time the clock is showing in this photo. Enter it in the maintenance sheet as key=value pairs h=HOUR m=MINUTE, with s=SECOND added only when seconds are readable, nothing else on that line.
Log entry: h=5 m=54 s=53
